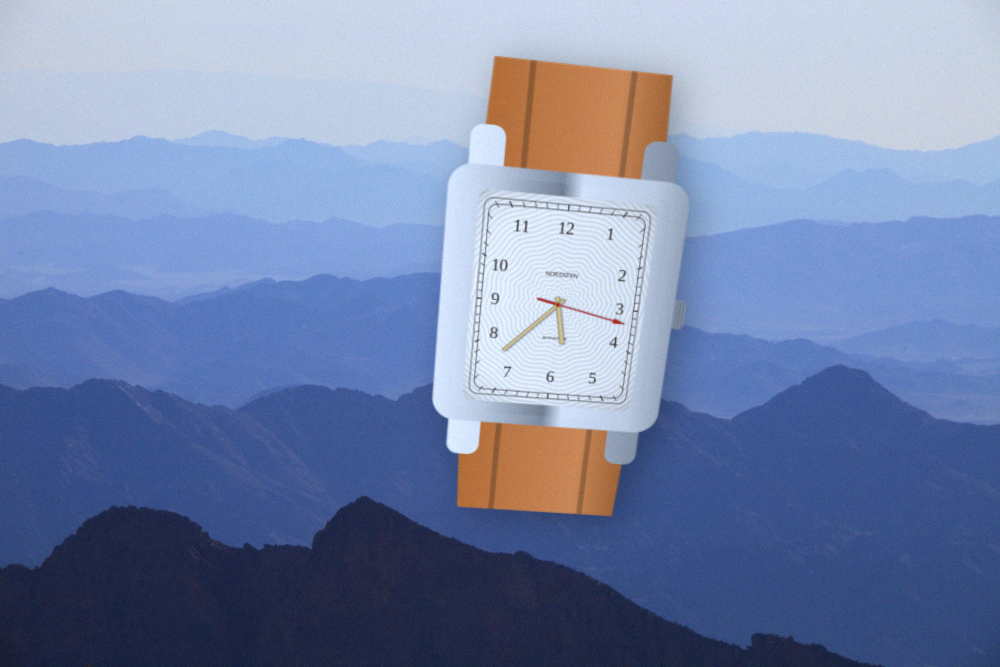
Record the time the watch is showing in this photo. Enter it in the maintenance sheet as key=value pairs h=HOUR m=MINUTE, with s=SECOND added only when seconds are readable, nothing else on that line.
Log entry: h=5 m=37 s=17
